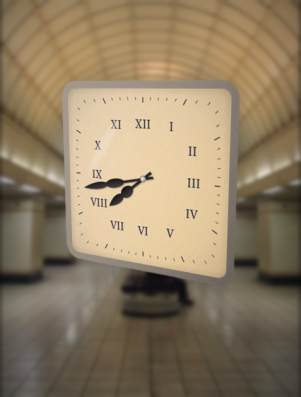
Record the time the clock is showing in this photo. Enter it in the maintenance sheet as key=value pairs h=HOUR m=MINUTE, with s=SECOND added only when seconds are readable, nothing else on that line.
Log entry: h=7 m=43
